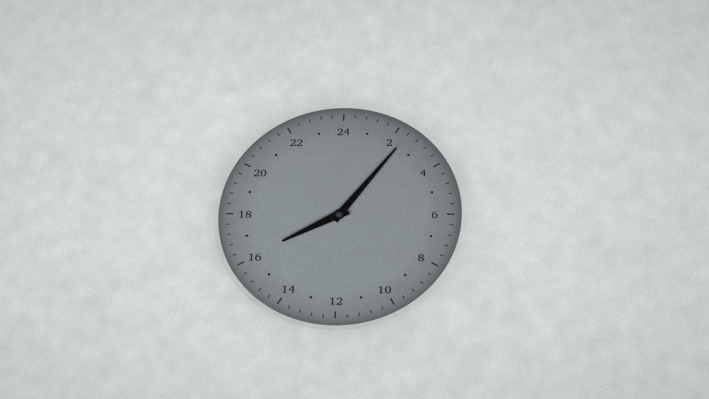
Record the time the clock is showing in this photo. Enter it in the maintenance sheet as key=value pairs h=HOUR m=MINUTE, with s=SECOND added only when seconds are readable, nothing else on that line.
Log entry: h=16 m=6
